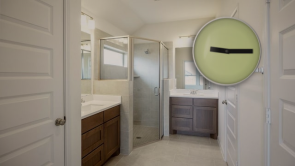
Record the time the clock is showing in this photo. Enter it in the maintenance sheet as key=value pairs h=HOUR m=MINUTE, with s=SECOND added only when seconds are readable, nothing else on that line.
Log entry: h=9 m=15
